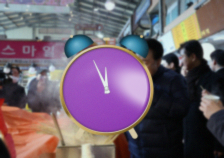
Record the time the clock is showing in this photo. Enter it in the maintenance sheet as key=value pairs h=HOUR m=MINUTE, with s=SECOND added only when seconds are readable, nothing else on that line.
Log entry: h=11 m=56
